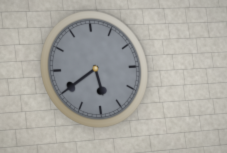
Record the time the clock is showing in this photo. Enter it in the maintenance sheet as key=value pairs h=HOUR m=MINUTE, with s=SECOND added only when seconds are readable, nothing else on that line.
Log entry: h=5 m=40
